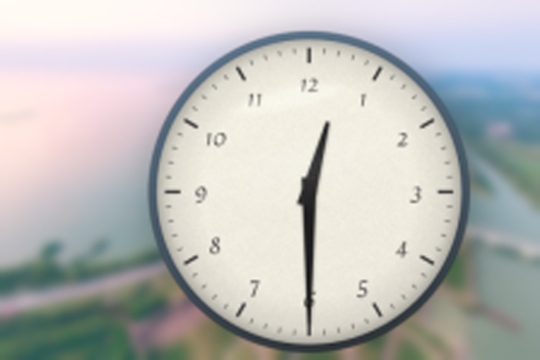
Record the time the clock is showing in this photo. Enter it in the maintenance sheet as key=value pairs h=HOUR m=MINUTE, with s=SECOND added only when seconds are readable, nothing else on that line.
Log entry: h=12 m=30
